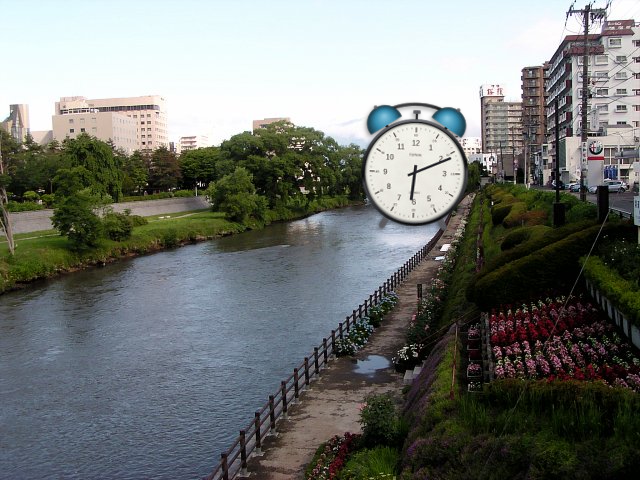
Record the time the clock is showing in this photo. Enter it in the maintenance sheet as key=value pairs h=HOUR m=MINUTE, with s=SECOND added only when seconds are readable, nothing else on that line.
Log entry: h=6 m=11
